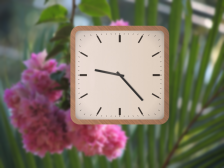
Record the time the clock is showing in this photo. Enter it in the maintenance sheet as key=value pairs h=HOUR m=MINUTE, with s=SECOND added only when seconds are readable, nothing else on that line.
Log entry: h=9 m=23
